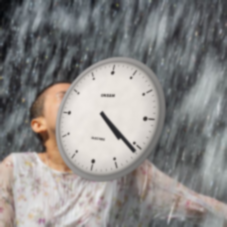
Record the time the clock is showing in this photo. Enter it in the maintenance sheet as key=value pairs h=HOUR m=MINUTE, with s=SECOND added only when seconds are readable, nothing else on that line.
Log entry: h=4 m=21
